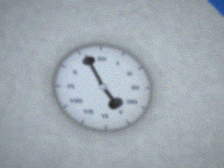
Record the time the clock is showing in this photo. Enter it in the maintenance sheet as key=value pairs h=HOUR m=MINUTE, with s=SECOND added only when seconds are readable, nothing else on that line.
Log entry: h=4 m=56
